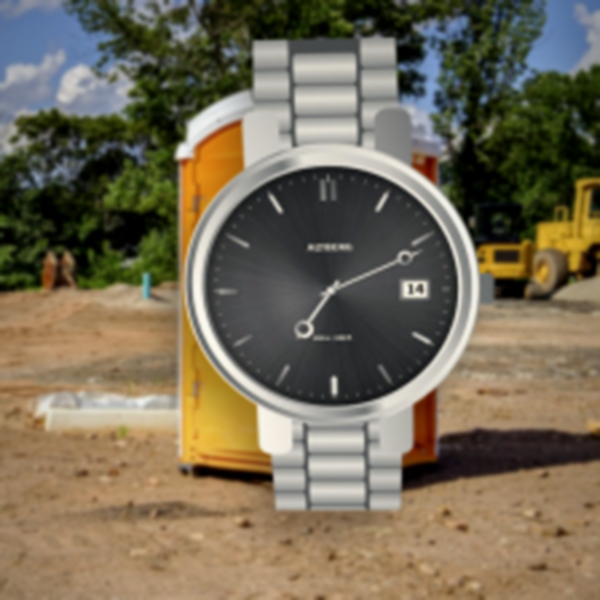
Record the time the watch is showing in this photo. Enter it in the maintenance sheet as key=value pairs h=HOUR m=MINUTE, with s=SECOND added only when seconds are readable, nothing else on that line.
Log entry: h=7 m=11
